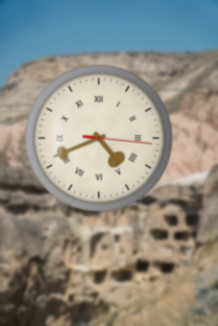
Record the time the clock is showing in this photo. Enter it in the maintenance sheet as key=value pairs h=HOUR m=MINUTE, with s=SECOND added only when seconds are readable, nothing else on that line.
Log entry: h=4 m=41 s=16
